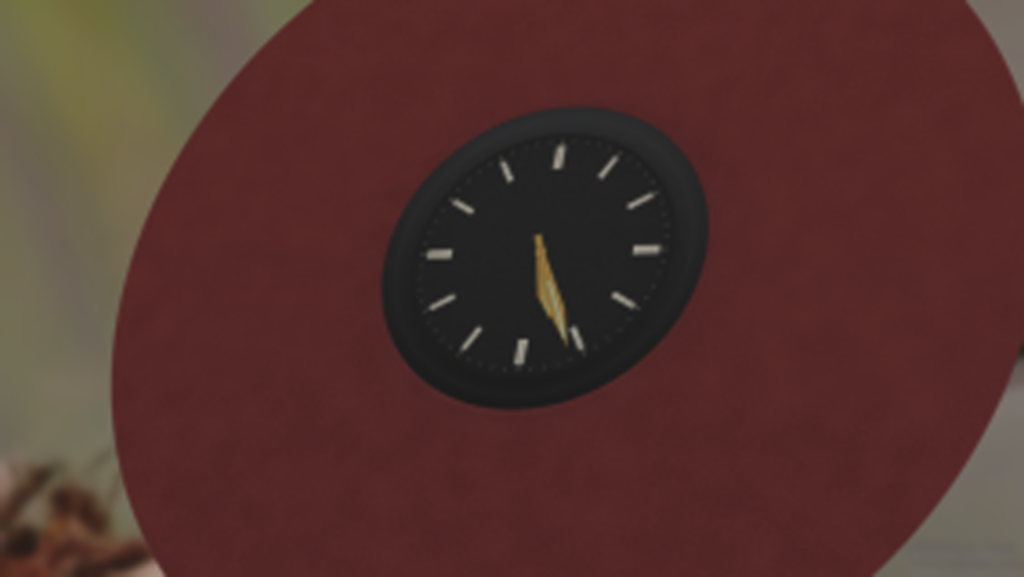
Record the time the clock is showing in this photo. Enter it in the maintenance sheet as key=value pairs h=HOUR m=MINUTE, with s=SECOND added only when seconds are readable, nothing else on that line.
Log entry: h=5 m=26
